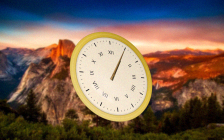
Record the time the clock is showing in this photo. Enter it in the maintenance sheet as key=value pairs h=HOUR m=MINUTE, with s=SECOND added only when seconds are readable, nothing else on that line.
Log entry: h=1 m=5
